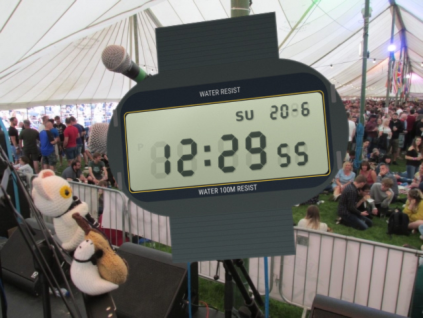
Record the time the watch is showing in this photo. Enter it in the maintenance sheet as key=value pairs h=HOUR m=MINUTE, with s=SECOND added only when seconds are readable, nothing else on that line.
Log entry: h=12 m=29 s=55
